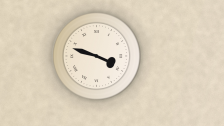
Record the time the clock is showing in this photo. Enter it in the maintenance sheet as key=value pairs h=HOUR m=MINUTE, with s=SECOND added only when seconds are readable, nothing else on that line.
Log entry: h=3 m=48
